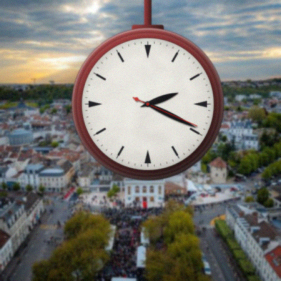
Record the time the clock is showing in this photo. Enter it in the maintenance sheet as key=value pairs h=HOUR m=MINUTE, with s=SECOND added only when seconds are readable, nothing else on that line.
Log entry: h=2 m=19 s=19
